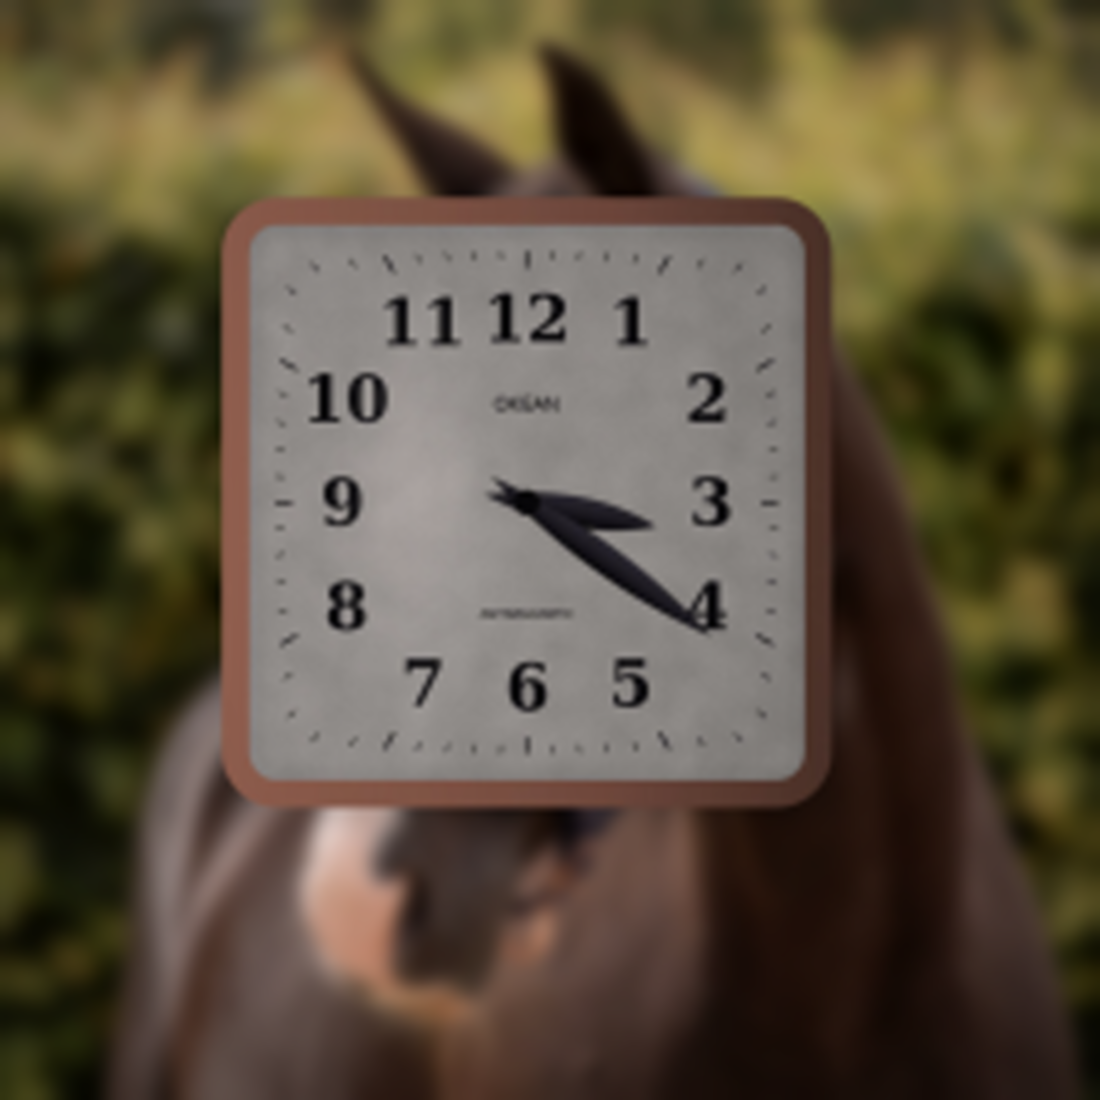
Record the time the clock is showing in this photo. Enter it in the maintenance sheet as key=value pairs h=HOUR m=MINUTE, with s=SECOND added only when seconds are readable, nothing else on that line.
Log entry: h=3 m=21
